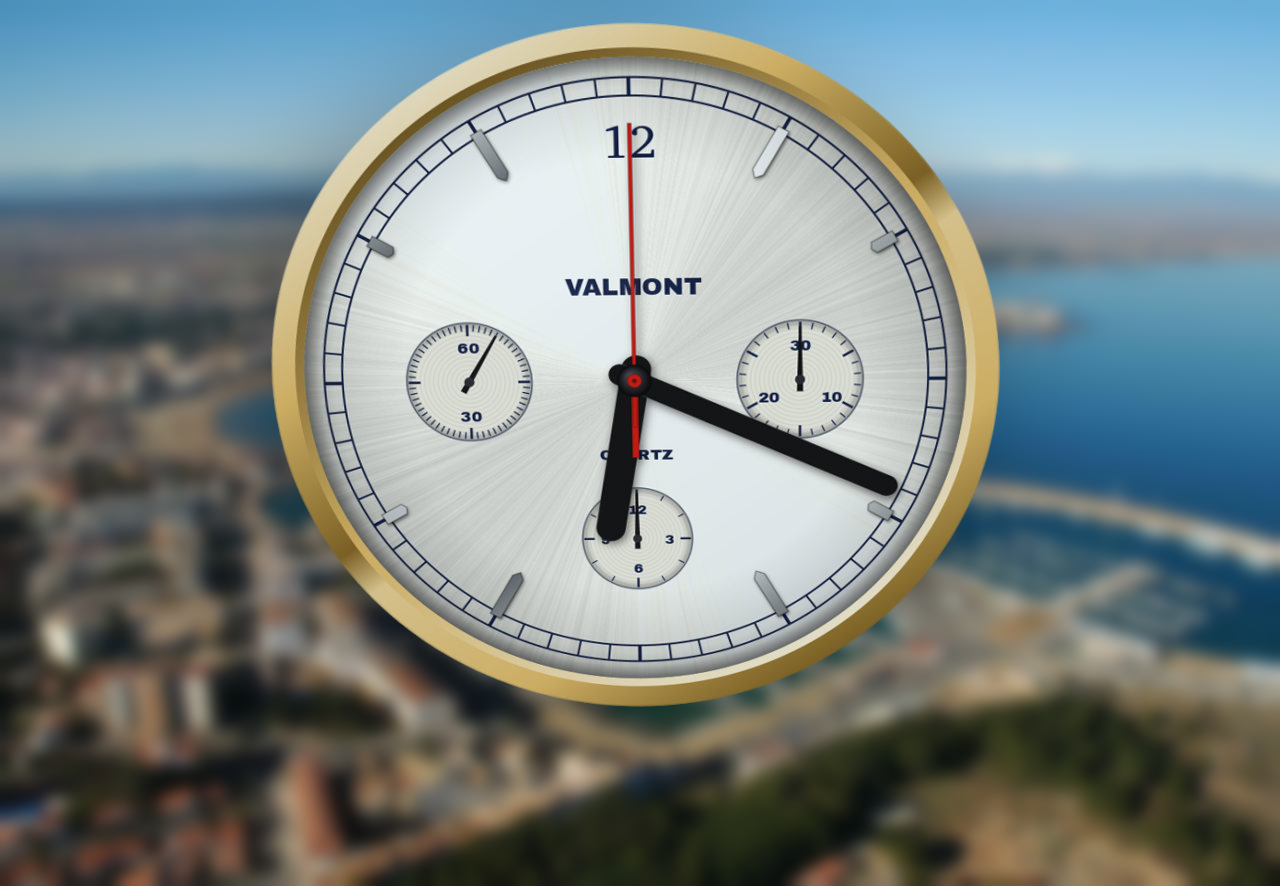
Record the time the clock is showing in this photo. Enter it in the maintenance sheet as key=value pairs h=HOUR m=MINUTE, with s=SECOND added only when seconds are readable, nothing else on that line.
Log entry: h=6 m=19 s=5
